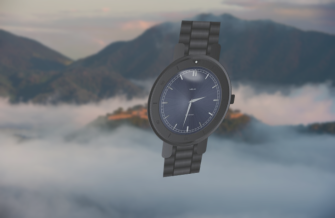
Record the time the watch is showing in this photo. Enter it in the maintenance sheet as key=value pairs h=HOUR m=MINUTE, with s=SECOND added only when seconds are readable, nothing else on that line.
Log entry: h=2 m=32
